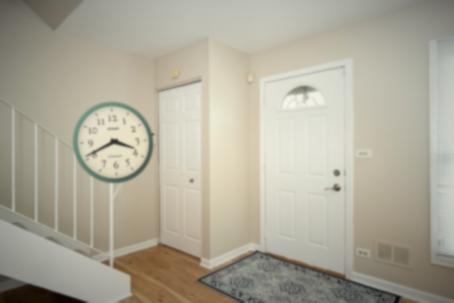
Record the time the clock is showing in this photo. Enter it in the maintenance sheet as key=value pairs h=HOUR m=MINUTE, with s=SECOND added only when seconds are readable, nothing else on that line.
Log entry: h=3 m=41
